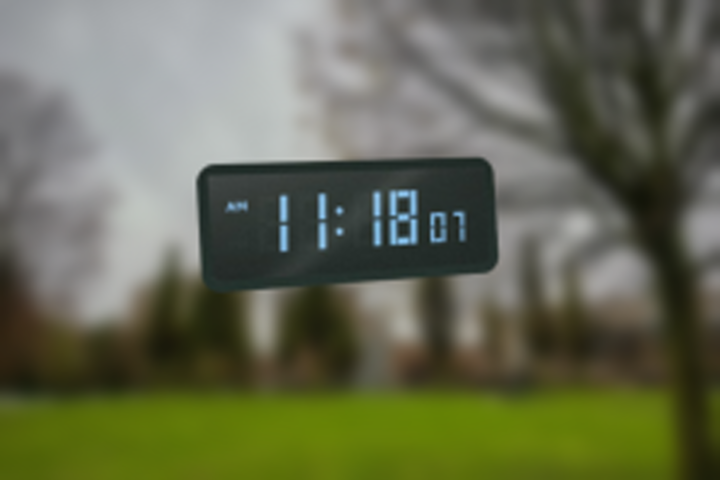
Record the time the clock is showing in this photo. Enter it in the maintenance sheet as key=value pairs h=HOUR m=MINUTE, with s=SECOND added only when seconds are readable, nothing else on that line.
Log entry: h=11 m=18 s=7
